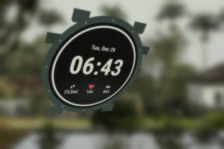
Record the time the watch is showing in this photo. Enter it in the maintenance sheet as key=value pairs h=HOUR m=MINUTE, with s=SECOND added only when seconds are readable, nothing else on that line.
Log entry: h=6 m=43
